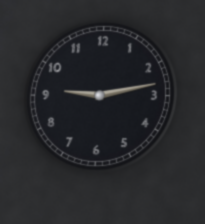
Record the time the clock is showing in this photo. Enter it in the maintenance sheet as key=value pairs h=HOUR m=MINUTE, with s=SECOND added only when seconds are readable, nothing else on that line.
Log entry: h=9 m=13
